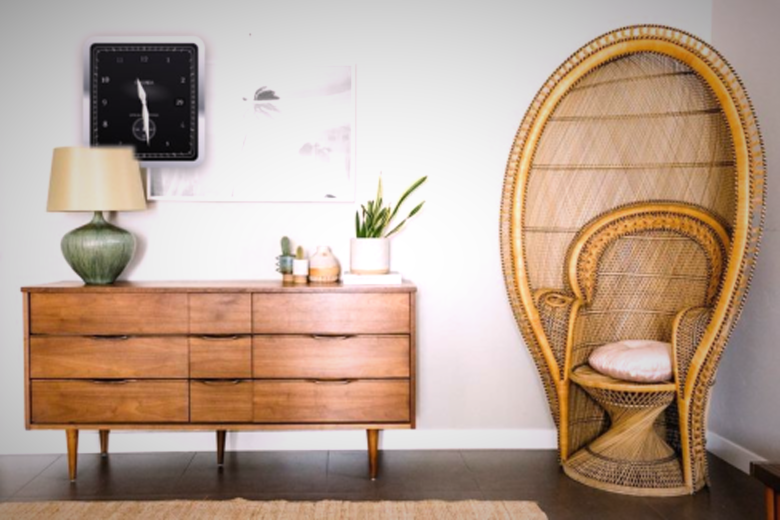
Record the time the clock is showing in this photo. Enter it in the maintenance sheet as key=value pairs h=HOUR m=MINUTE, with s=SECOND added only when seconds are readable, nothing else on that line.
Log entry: h=11 m=29
